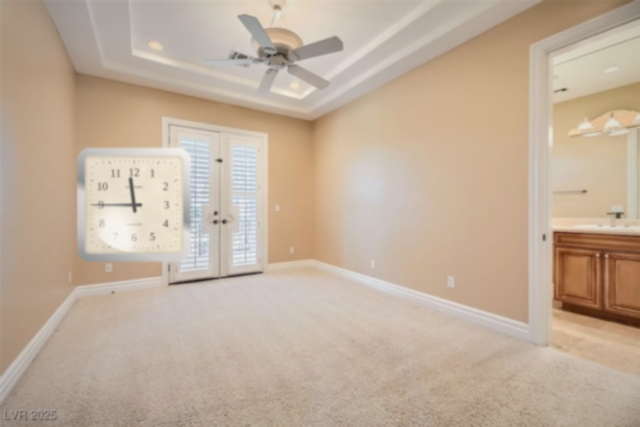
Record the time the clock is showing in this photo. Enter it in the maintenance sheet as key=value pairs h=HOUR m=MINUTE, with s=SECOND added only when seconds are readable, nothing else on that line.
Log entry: h=11 m=45
